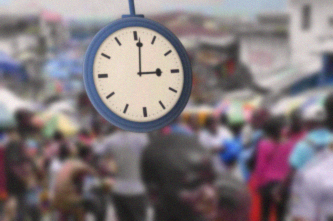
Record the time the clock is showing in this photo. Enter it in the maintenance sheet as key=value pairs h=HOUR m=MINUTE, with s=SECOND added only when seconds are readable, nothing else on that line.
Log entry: h=3 m=1
